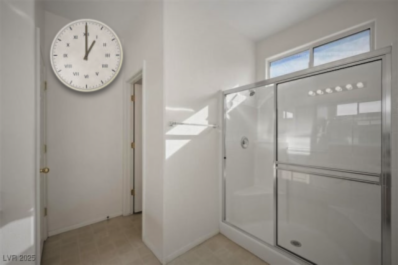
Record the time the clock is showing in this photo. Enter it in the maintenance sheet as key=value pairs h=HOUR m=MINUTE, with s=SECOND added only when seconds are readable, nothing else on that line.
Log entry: h=1 m=0
